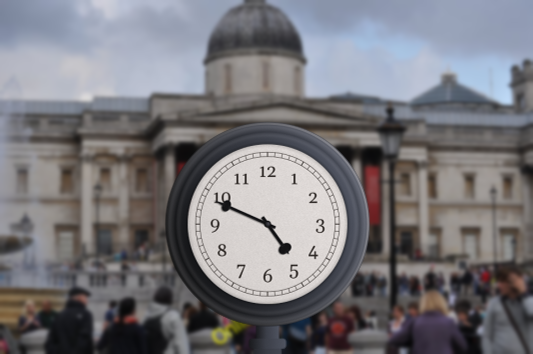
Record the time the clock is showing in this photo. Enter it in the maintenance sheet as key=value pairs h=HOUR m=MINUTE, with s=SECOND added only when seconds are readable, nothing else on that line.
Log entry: h=4 m=49
